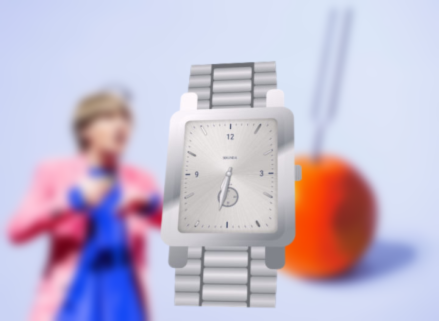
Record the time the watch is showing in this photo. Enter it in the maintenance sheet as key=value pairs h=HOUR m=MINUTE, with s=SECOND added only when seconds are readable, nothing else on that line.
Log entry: h=6 m=32
